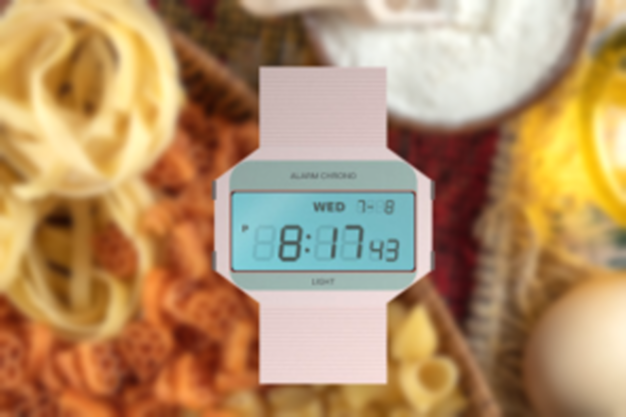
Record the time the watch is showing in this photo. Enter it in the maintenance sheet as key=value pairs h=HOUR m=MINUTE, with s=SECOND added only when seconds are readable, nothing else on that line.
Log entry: h=8 m=17 s=43
